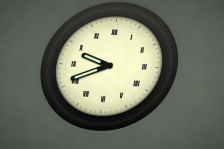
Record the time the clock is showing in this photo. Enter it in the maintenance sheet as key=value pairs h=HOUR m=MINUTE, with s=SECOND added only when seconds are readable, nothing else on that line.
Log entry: h=9 m=41
